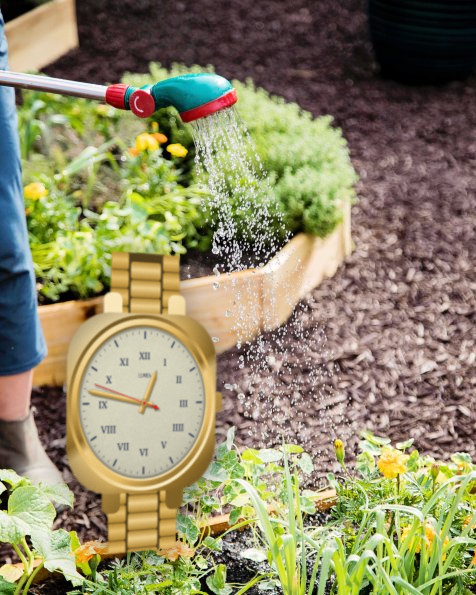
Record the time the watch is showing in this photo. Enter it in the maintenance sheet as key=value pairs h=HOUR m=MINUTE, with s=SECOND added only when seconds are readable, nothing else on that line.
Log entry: h=12 m=46 s=48
